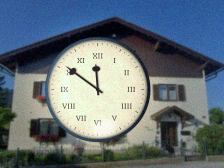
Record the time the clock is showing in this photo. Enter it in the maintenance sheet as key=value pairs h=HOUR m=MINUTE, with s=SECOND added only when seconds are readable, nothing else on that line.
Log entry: h=11 m=51
